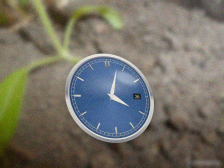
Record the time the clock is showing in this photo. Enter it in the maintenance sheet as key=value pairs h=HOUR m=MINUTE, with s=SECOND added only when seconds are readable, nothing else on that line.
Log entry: h=4 m=3
